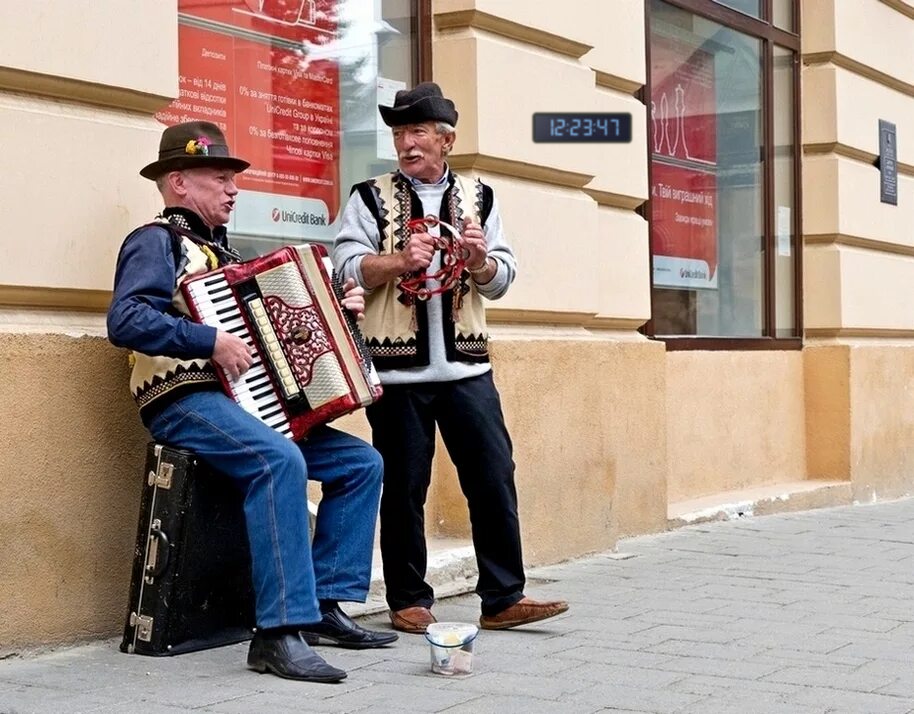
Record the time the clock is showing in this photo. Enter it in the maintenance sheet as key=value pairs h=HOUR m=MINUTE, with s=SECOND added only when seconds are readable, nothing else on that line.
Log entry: h=12 m=23 s=47
